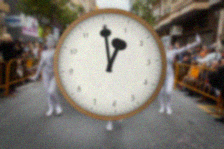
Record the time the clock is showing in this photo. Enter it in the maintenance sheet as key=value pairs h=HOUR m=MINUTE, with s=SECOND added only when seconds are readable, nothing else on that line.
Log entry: h=1 m=0
